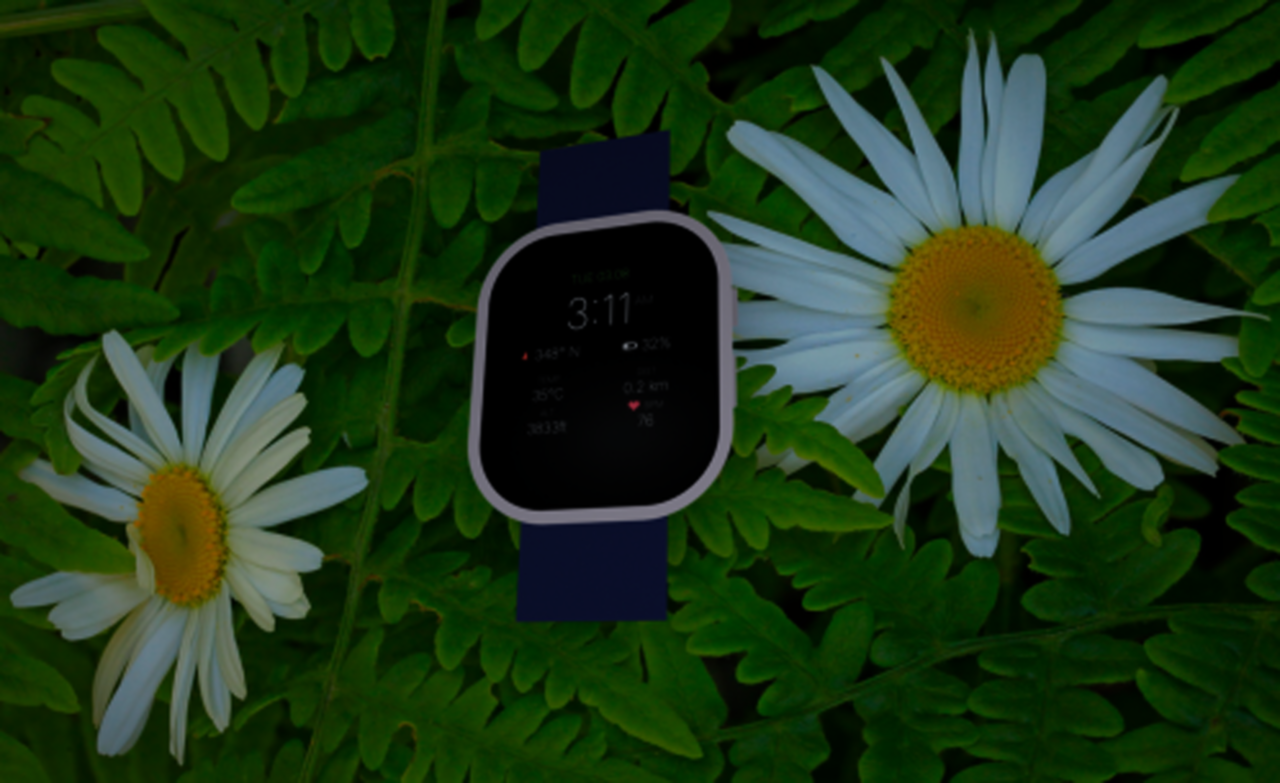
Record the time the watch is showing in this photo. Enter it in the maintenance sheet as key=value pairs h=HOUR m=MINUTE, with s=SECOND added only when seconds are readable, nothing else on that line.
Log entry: h=3 m=11
